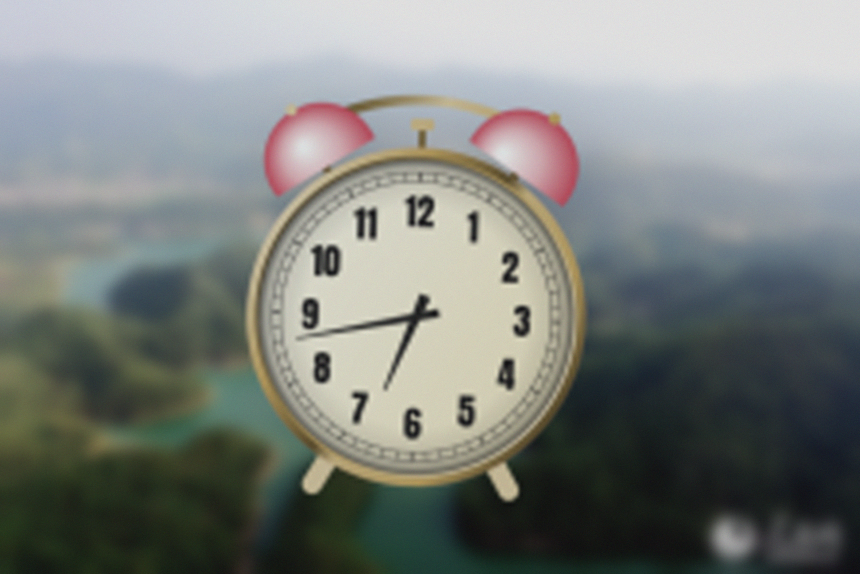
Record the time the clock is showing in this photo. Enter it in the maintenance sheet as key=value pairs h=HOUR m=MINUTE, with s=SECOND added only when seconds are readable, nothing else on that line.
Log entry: h=6 m=43
